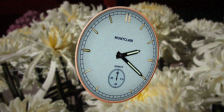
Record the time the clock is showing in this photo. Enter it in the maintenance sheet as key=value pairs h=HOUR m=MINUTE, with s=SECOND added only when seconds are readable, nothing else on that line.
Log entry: h=2 m=20
